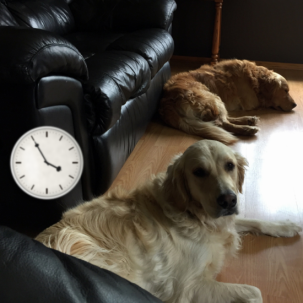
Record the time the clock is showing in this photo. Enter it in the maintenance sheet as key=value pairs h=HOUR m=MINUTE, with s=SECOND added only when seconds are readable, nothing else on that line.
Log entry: h=3 m=55
